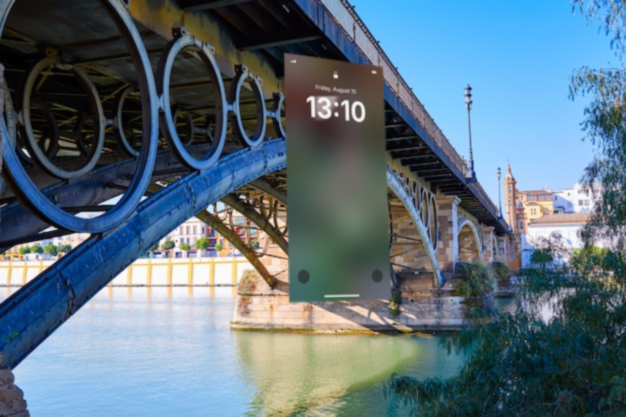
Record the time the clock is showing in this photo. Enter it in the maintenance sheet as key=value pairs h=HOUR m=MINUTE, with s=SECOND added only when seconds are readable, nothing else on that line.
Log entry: h=13 m=10
